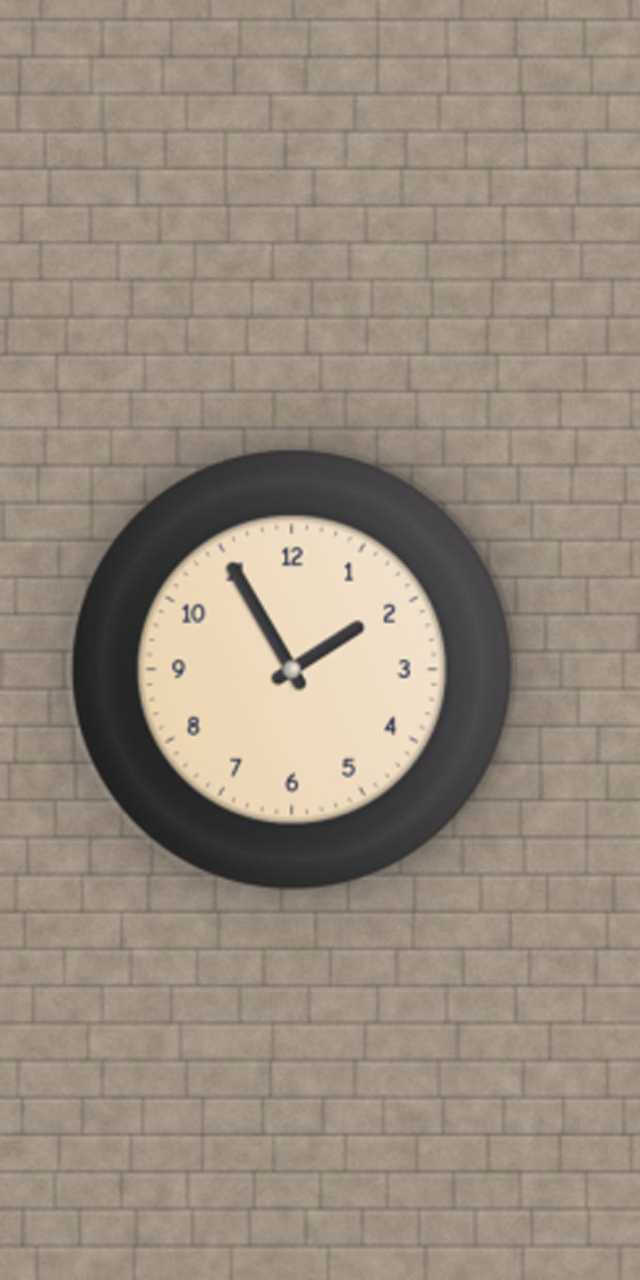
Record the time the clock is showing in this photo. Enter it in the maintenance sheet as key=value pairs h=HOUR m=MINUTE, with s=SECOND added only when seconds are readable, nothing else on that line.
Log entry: h=1 m=55
